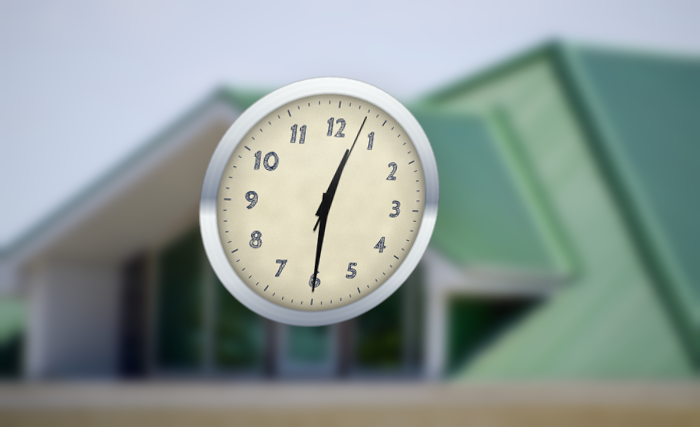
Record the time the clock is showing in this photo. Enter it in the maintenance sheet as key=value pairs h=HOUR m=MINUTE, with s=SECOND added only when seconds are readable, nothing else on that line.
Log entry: h=12 m=30 s=3
